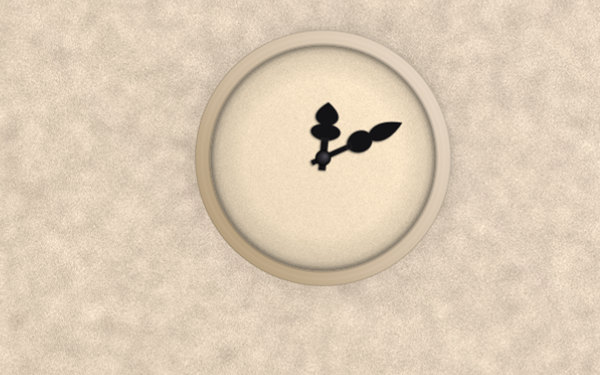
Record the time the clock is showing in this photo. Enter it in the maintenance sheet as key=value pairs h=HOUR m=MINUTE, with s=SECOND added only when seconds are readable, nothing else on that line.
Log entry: h=12 m=11
